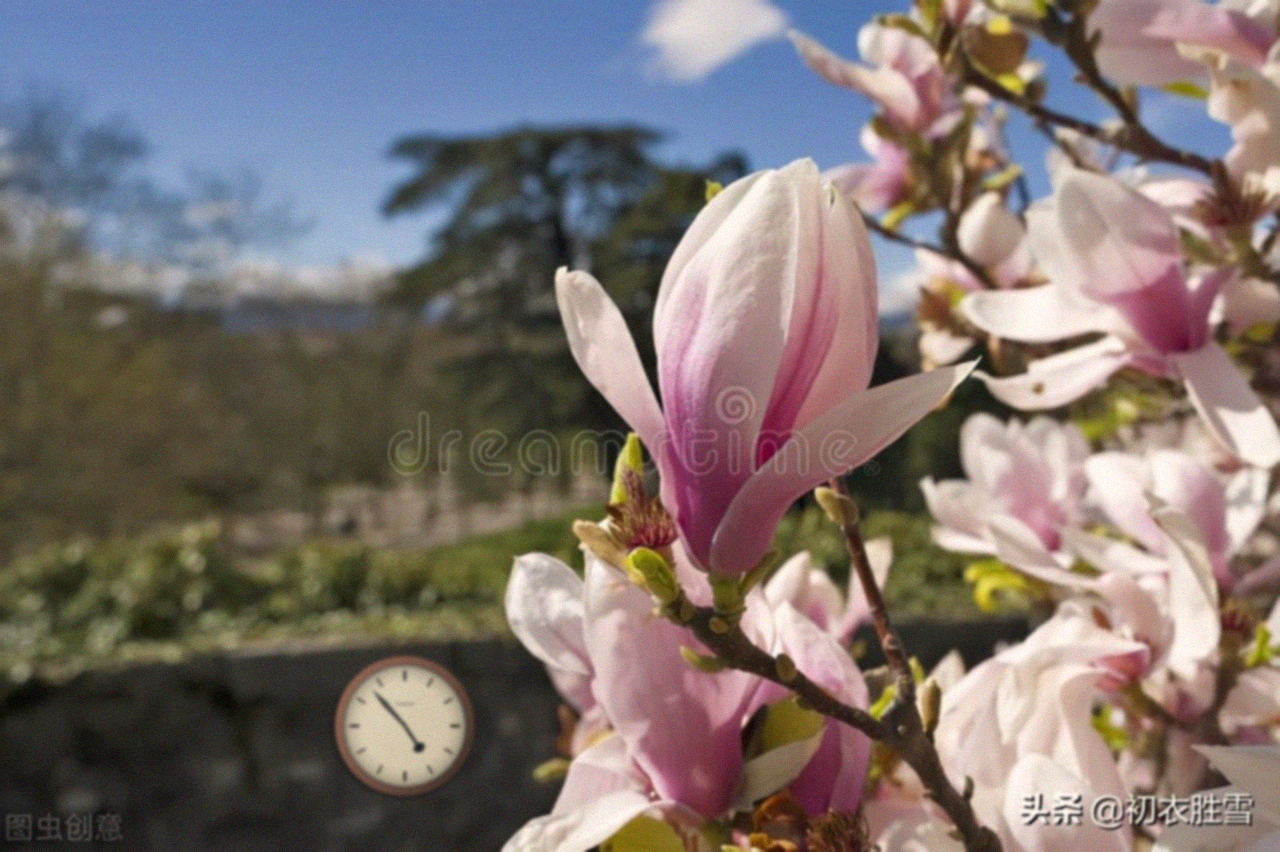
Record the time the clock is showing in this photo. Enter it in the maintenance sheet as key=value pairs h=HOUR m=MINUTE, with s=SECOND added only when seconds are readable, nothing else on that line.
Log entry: h=4 m=53
